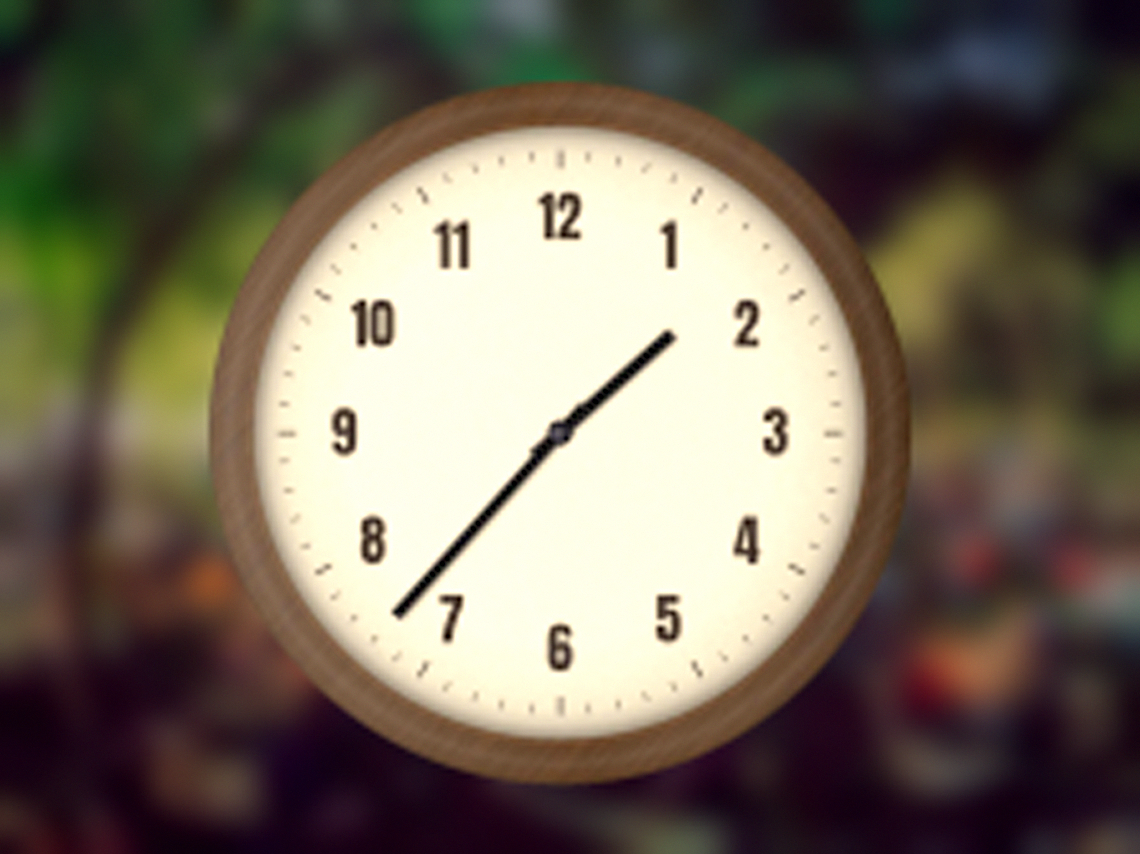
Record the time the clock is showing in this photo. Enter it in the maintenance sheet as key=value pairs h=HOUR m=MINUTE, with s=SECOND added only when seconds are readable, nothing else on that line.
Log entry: h=1 m=37
